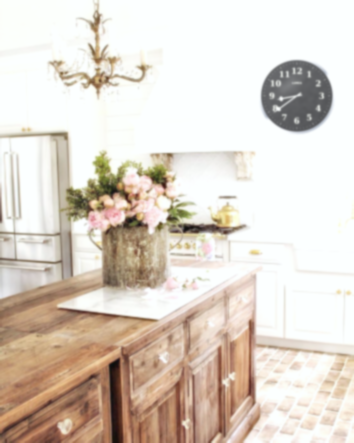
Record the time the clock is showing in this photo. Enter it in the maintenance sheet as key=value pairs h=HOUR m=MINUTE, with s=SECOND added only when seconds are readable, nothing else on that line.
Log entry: h=8 m=39
